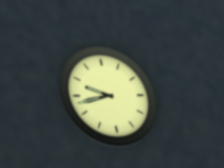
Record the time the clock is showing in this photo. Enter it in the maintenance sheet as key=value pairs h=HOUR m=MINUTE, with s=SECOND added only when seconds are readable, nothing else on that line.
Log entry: h=9 m=43
